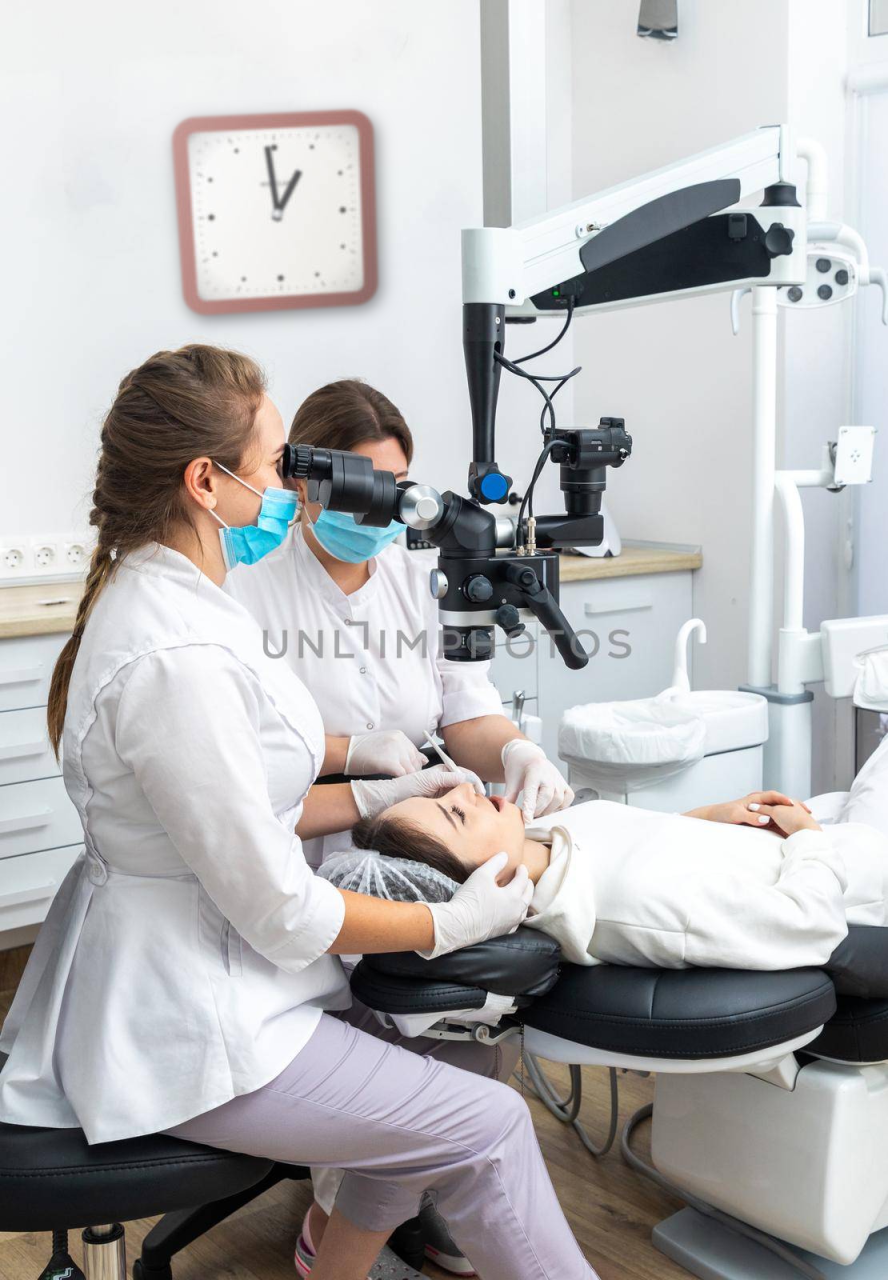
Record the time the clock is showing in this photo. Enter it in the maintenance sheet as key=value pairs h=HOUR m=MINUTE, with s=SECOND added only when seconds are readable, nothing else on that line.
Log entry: h=12 m=59
